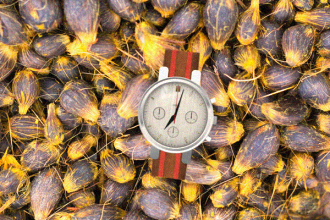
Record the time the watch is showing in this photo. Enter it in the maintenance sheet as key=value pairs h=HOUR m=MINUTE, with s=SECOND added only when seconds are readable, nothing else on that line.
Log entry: h=7 m=2
